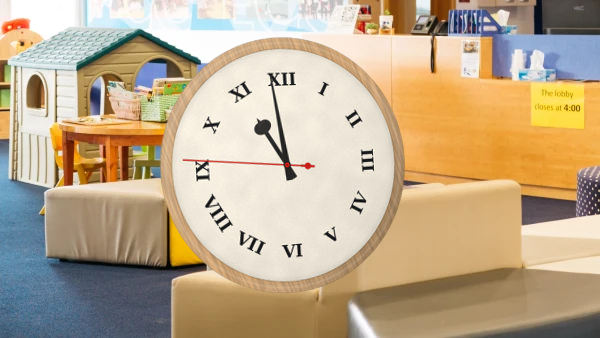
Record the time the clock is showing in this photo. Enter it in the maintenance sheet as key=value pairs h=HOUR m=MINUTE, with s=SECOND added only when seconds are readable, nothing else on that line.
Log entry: h=10 m=58 s=46
